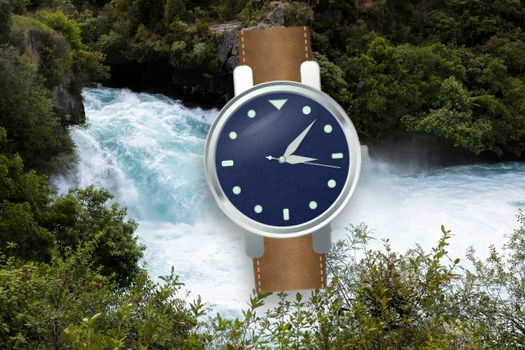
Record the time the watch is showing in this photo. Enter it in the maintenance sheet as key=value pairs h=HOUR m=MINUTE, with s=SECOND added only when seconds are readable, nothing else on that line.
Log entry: h=3 m=7 s=17
